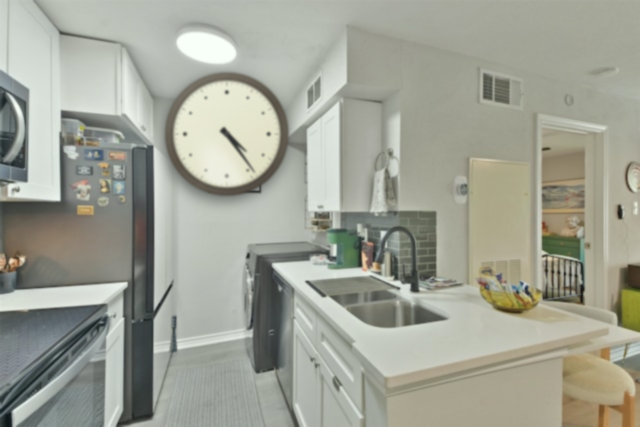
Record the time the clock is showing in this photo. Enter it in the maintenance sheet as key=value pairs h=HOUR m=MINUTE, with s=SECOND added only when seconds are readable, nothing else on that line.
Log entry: h=4 m=24
